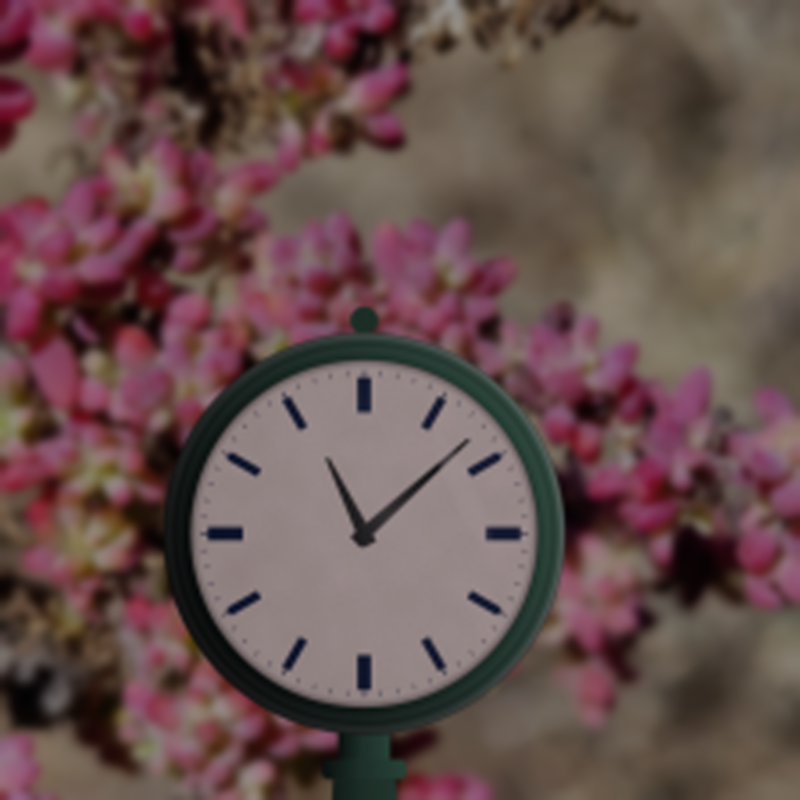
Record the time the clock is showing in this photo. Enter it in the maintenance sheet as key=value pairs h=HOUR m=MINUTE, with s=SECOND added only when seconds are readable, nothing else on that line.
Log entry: h=11 m=8
